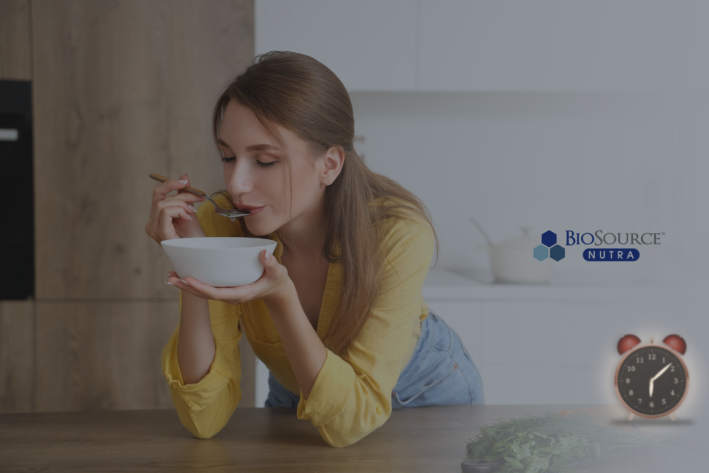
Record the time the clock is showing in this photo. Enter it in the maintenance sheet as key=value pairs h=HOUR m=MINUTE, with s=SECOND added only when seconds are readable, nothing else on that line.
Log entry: h=6 m=8
